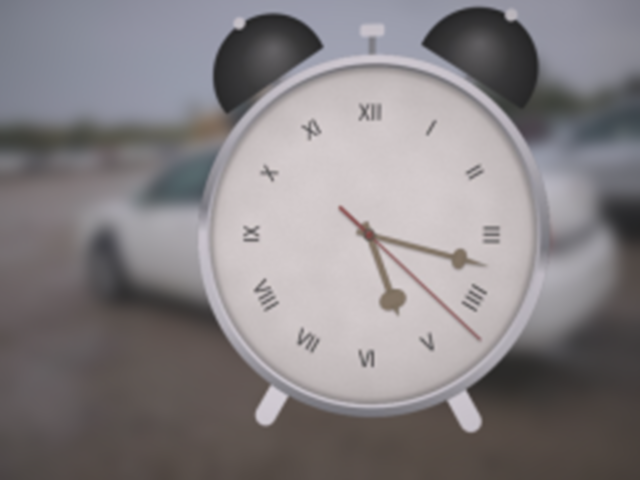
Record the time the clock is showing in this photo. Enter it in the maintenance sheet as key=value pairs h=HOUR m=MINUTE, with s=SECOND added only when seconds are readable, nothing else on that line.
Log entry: h=5 m=17 s=22
